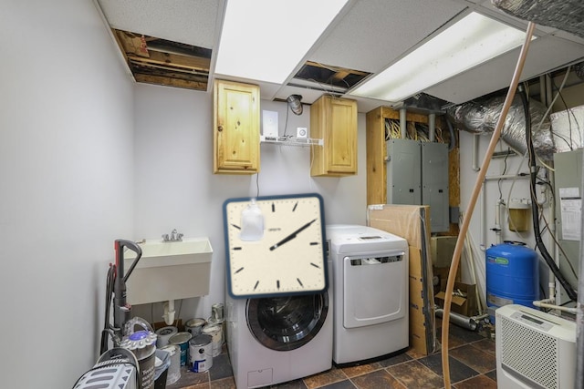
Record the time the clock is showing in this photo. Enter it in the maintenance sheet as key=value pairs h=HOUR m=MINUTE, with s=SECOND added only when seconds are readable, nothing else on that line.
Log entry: h=2 m=10
